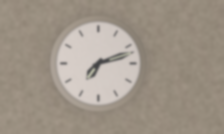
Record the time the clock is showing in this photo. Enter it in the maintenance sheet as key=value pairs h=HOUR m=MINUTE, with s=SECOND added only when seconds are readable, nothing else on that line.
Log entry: h=7 m=12
